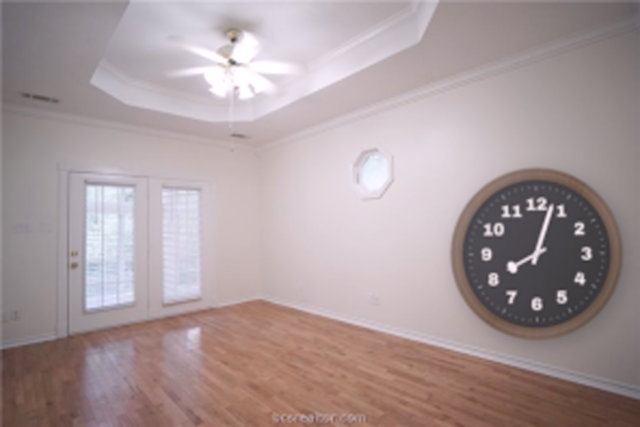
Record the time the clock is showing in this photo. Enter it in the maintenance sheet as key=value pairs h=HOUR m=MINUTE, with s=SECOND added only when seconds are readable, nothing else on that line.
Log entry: h=8 m=3
